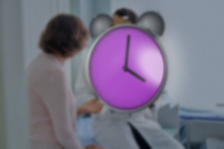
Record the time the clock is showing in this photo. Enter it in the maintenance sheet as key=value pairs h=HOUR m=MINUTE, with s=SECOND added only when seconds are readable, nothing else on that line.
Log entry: h=4 m=1
